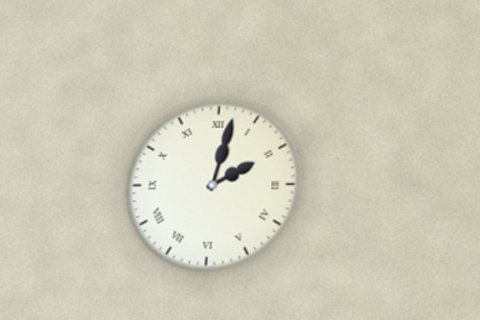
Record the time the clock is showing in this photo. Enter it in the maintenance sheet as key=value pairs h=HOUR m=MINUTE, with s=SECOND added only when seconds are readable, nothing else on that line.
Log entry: h=2 m=2
